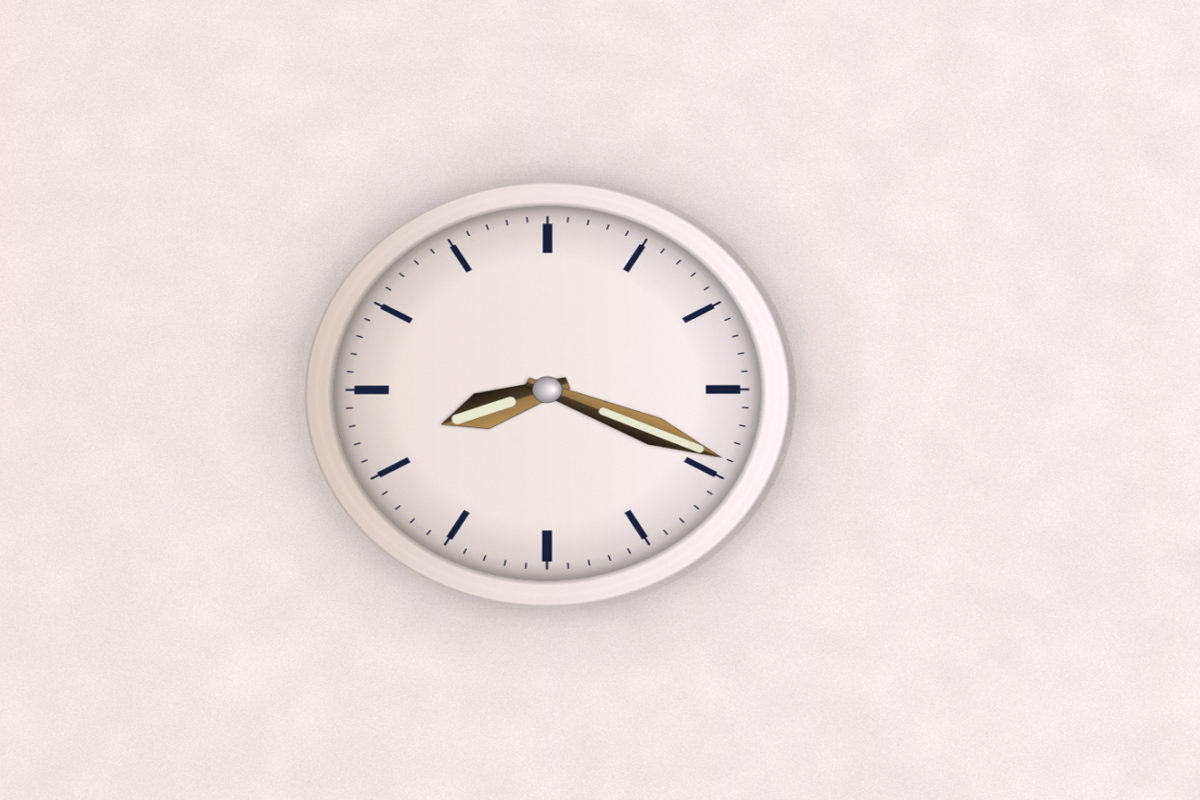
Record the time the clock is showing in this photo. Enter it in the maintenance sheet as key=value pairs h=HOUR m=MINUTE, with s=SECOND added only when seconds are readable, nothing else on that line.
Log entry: h=8 m=19
